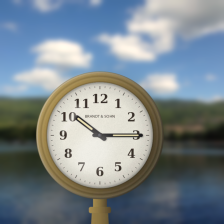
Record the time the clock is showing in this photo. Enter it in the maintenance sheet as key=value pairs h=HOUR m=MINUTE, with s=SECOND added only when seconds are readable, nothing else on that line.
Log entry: h=10 m=15
